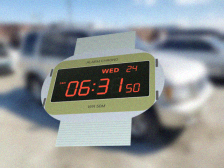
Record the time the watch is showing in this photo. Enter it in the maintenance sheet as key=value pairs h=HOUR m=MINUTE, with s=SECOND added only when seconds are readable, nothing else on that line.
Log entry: h=6 m=31 s=50
